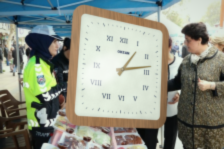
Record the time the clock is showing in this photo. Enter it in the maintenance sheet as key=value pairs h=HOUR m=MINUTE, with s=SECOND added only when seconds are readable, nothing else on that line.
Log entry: h=1 m=13
